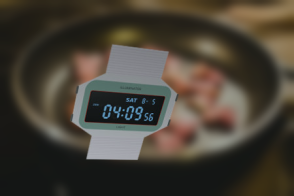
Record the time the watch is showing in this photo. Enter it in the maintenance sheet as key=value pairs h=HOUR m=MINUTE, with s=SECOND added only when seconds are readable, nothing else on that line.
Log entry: h=4 m=9 s=56
